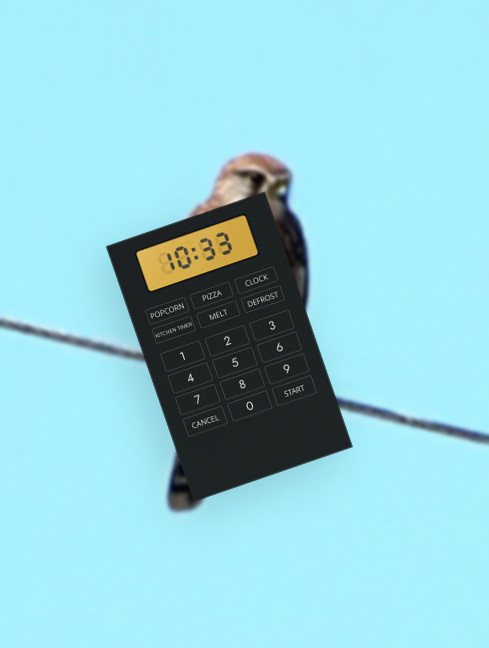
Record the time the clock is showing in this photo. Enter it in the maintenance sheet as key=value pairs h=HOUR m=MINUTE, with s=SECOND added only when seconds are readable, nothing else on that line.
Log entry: h=10 m=33
